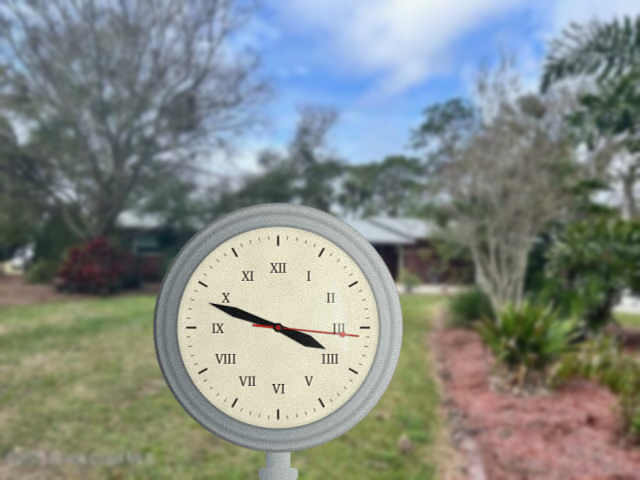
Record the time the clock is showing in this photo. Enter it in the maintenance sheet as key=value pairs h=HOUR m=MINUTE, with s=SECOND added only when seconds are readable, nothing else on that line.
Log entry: h=3 m=48 s=16
